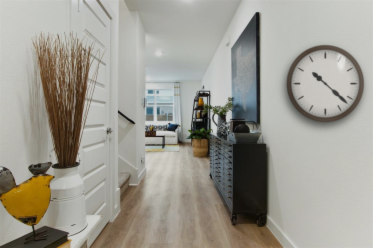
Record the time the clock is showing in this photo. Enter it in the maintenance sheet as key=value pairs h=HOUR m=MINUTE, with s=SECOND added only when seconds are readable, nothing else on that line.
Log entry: h=10 m=22
